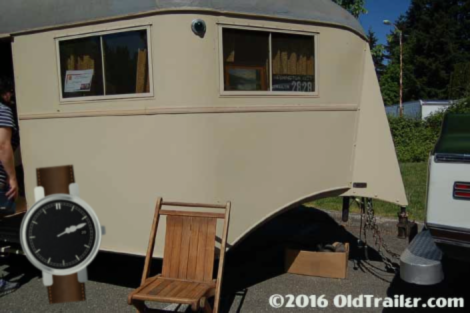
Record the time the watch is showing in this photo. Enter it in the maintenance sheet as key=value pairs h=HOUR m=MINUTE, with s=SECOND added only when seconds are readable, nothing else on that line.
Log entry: h=2 m=12
